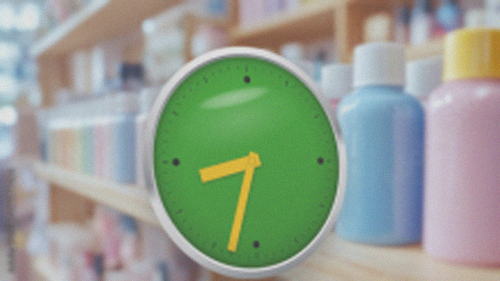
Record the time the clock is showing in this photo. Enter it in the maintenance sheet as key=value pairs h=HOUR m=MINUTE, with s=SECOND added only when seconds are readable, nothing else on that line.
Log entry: h=8 m=33
